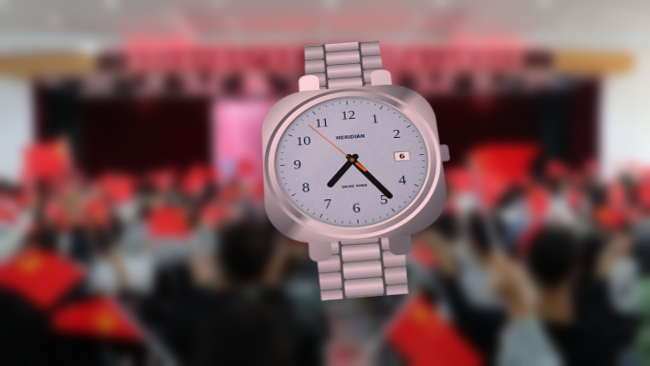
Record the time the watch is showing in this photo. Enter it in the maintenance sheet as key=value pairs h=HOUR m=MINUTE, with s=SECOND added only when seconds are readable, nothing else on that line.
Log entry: h=7 m=23 s=53
